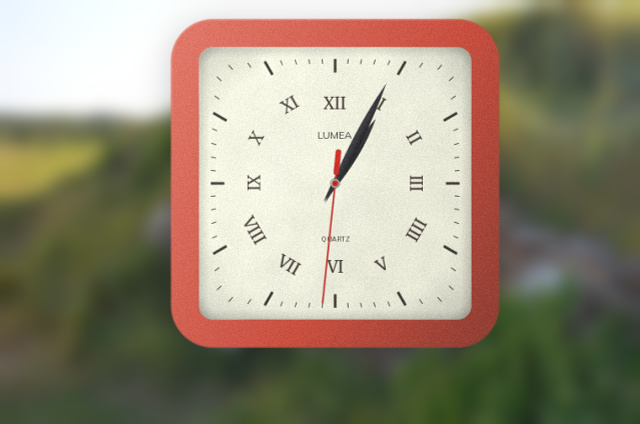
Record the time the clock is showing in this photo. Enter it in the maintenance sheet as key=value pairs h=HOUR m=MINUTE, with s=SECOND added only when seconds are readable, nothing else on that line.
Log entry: h=1 m=4 s=31
